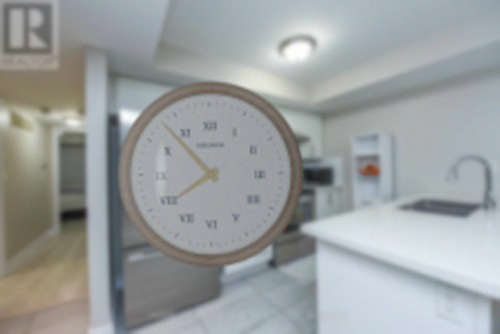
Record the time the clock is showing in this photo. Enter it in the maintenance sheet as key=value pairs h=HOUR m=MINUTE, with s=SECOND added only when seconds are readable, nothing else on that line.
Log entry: h=7 m=53
